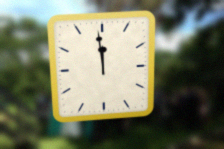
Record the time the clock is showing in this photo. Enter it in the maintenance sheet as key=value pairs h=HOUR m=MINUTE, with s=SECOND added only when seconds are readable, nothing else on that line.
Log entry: h=11 m=59
